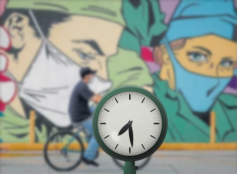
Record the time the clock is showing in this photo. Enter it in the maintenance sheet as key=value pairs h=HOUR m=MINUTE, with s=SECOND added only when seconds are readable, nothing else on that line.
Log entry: h=7 m=29
